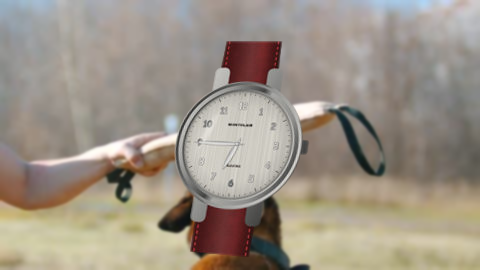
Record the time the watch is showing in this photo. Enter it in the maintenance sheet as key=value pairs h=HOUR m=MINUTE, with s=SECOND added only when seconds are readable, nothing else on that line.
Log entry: h=6 m=45
